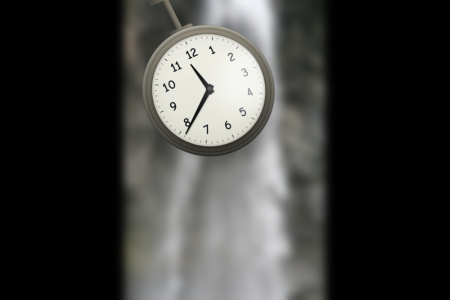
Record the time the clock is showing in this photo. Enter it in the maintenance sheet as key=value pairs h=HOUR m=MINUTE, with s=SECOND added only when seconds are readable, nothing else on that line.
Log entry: h=11 m=39
